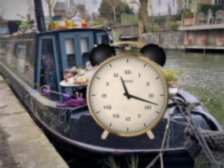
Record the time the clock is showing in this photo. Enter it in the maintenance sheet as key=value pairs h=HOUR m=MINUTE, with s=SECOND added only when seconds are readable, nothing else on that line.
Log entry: h=11 m=18
